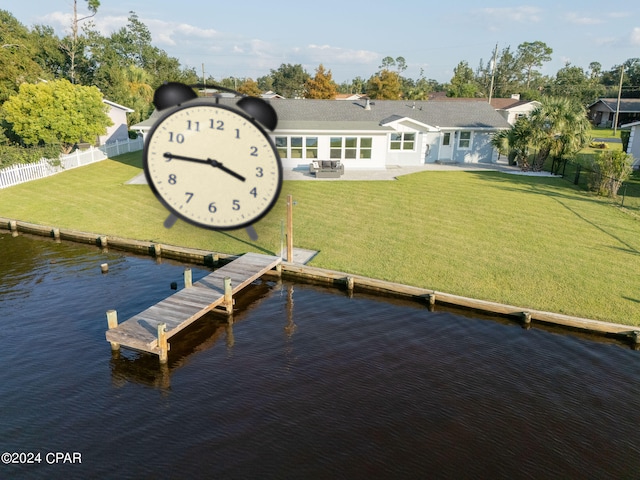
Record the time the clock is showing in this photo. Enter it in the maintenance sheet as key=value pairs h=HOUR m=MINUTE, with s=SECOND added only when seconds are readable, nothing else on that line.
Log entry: h=3 m=45
